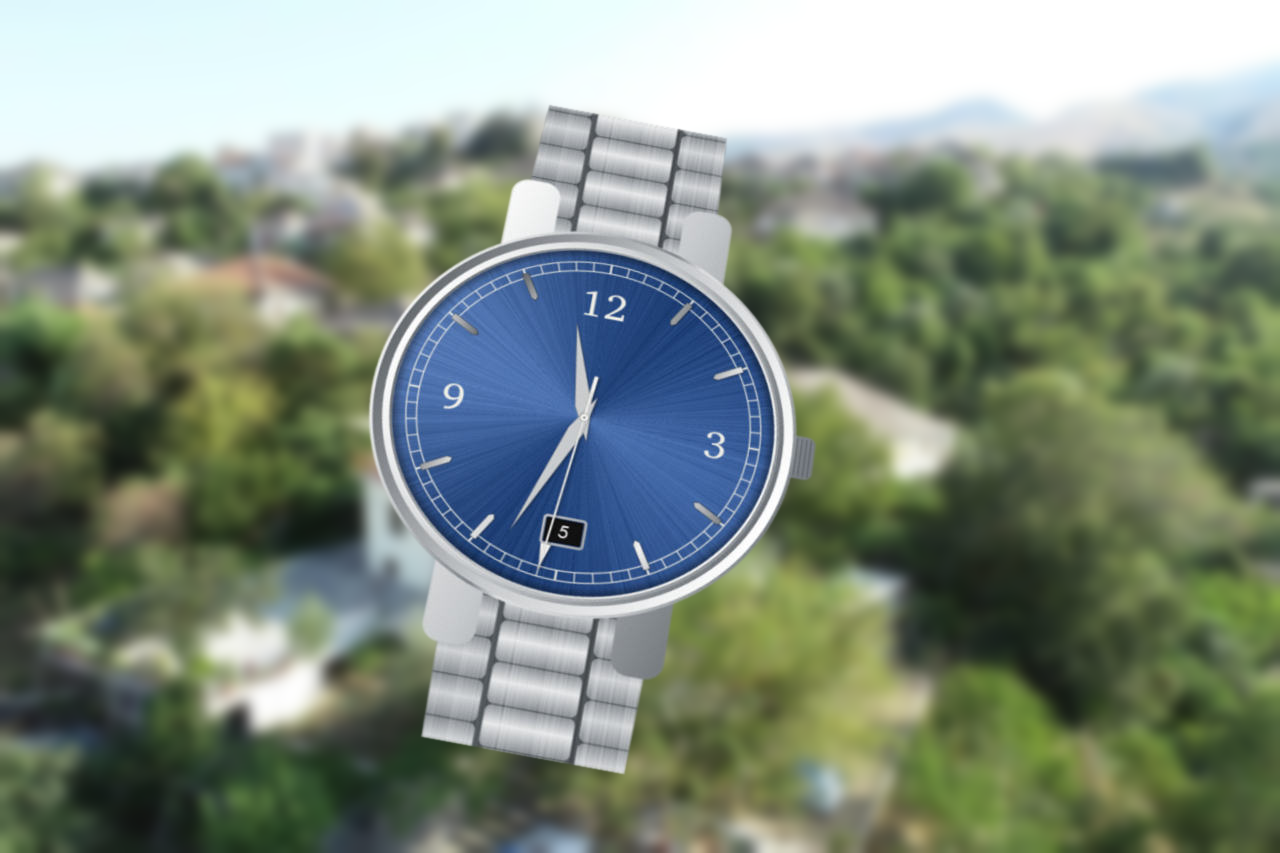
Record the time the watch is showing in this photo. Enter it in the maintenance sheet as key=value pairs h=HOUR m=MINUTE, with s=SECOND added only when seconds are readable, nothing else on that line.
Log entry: h=11 m=33 s=31
